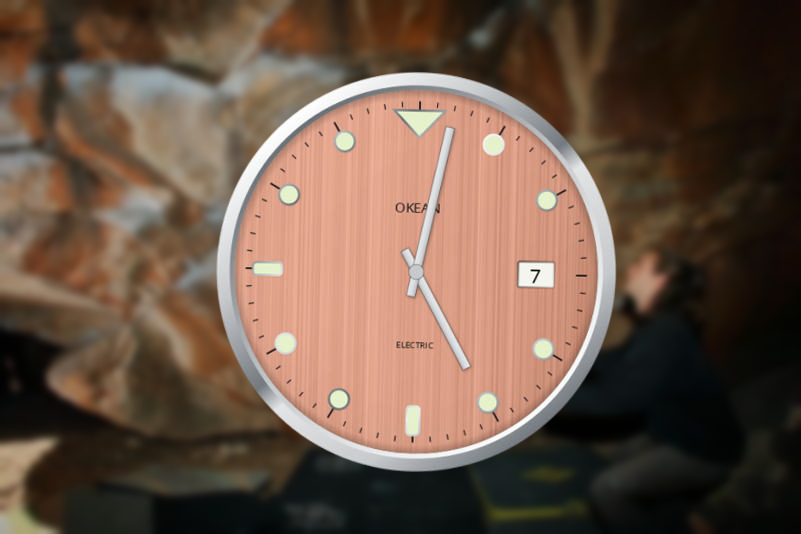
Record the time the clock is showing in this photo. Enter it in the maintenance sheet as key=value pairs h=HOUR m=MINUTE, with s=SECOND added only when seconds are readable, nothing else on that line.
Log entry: h=5 m=2
